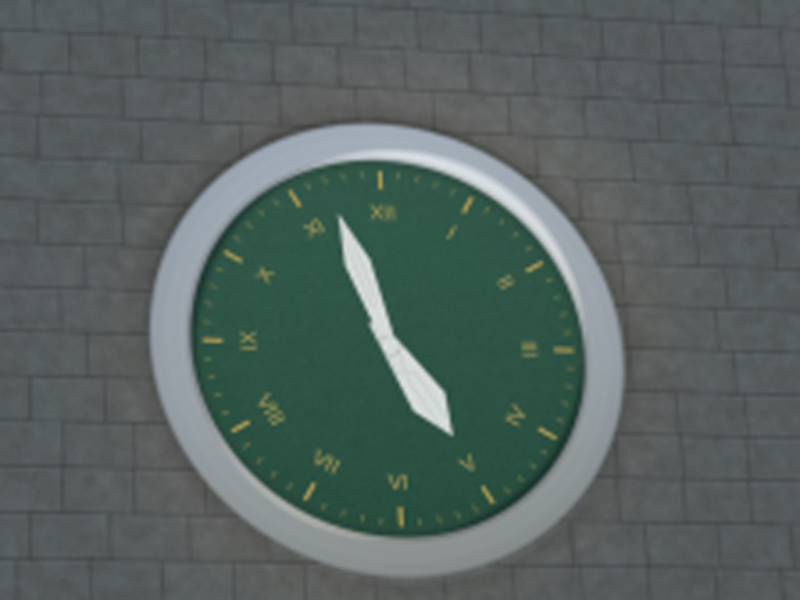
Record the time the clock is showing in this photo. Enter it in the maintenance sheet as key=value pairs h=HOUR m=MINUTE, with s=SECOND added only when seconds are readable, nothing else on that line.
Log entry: h=4 m=57
